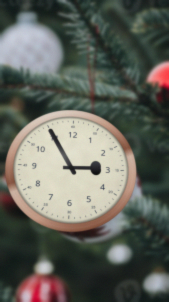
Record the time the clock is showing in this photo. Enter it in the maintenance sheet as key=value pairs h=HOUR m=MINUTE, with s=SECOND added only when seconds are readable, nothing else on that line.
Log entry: h=2 m=55
